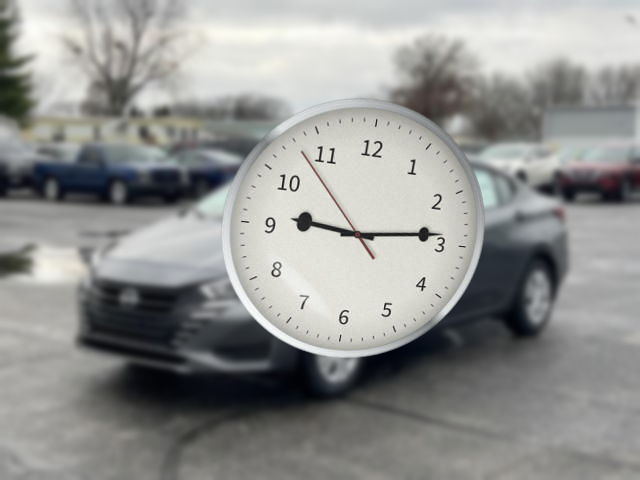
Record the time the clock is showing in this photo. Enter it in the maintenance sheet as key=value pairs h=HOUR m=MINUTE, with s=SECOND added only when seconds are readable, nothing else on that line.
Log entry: h=9 m=13 s=53
